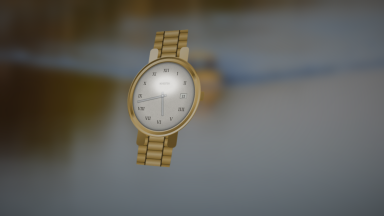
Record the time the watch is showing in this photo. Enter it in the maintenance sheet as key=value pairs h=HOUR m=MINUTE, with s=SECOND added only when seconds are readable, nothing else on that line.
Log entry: h=5 m=43
